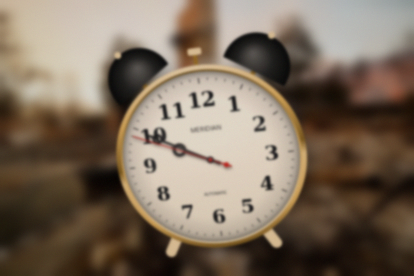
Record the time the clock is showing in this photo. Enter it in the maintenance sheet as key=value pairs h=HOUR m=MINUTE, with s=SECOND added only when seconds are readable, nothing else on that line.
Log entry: h=9 m=49 s=49
